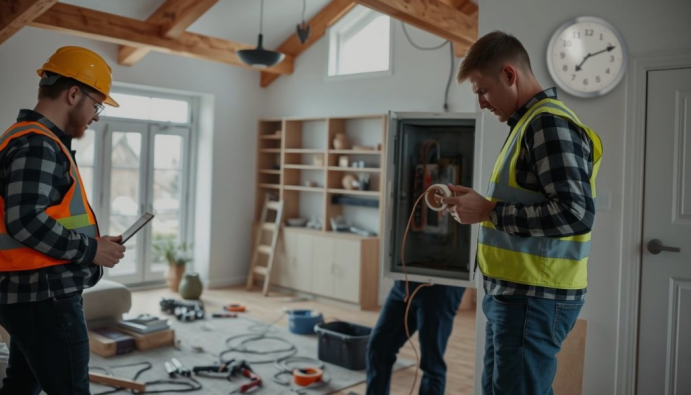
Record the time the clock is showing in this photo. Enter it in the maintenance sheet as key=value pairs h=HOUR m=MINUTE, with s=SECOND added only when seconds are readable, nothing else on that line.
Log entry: h=7 m=11
